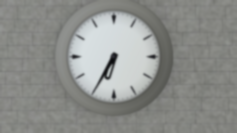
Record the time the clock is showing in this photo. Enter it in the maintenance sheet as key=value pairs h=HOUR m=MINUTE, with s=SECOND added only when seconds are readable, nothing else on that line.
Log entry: h=6 m=35
